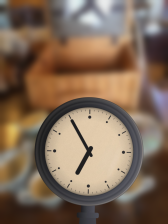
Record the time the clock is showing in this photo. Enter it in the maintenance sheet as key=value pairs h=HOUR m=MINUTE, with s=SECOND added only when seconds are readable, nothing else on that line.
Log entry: h=6 m=55
